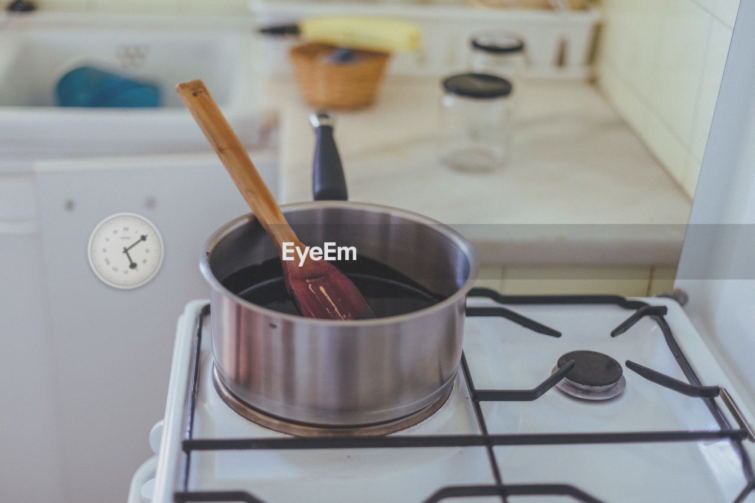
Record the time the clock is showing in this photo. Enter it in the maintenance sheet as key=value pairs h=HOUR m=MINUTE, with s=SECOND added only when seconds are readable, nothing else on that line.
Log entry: h=5 m=9
